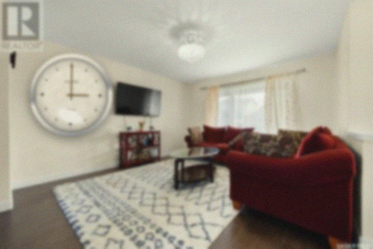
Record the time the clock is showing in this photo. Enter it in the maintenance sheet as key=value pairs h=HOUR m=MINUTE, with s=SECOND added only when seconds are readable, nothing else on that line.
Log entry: h=3 m=0
